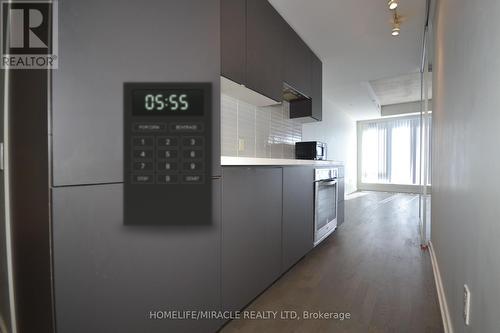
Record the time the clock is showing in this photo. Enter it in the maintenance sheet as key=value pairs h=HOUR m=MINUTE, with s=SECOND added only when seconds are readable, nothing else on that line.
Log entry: h=5 m=55
